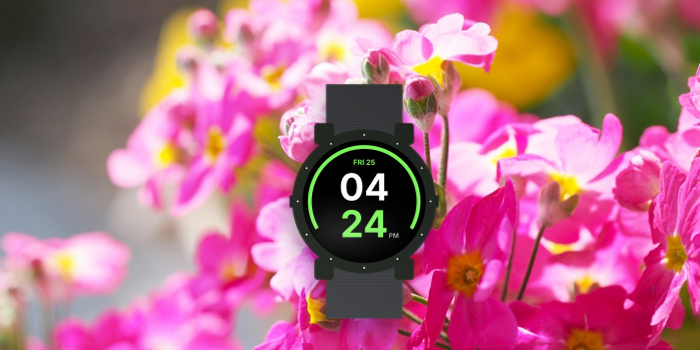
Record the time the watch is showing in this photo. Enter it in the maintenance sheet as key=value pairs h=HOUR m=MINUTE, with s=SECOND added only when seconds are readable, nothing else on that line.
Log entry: h=4 m=24
